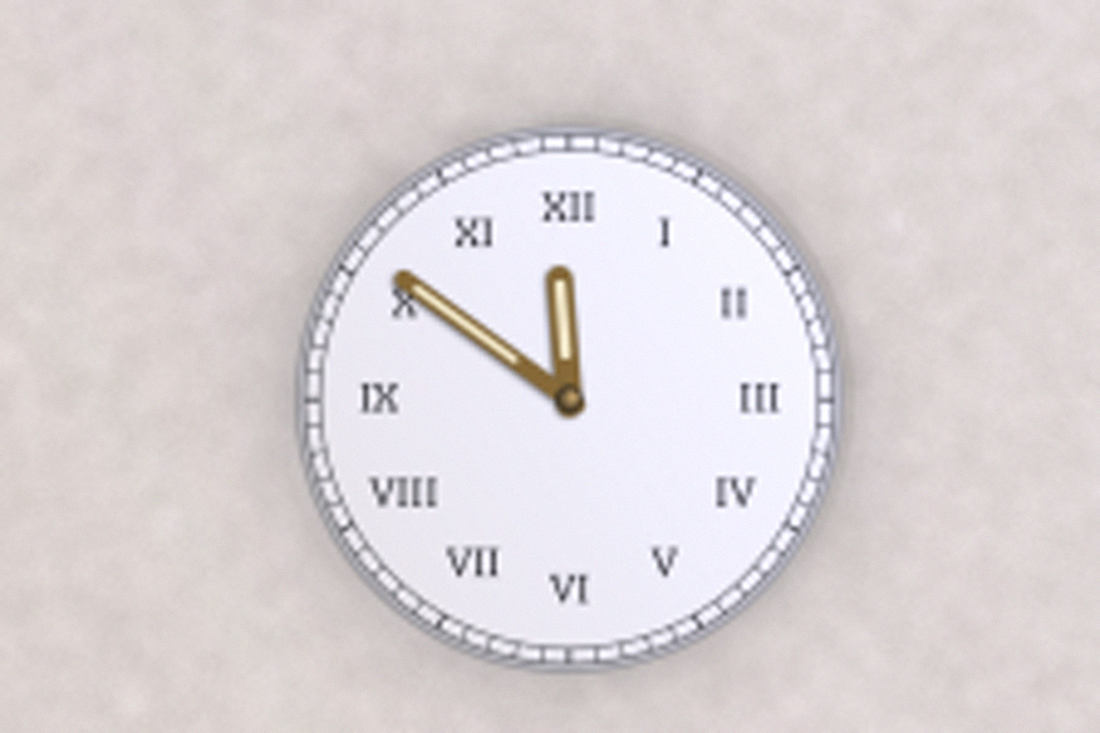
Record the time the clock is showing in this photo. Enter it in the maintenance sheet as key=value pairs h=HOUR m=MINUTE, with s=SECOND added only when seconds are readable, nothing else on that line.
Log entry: h=11 m=51
